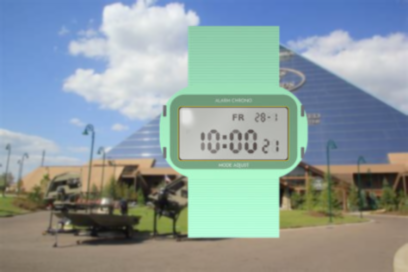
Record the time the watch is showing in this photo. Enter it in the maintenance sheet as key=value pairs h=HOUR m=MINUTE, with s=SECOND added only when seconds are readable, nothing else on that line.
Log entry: h=10 m=0 s=21
